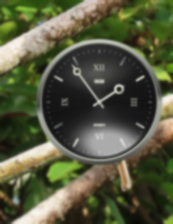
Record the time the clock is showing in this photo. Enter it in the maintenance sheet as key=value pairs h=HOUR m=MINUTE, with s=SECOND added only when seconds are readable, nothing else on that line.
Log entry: h=1 m=54
